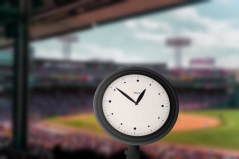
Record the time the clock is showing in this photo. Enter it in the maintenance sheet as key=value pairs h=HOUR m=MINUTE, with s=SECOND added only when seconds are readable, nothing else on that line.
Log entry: h=12 m=51
